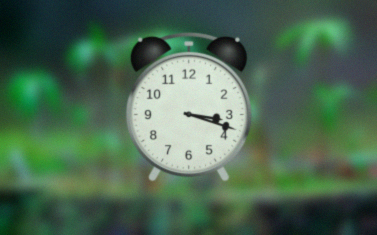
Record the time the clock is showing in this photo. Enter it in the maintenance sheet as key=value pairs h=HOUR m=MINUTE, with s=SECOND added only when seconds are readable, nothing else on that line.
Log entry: h=3 m=18
